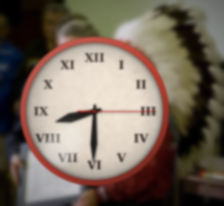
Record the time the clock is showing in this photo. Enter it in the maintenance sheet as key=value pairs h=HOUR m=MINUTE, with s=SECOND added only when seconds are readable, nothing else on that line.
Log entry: h=8 m=30 s=15
